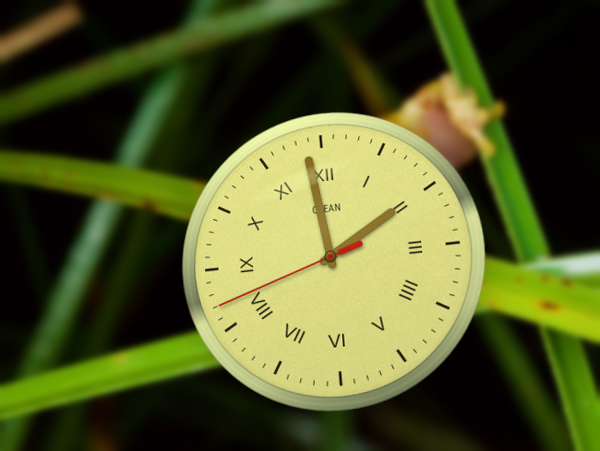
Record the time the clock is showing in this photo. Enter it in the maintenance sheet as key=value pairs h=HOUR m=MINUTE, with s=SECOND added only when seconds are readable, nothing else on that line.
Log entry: h=1 m=58 s=42
